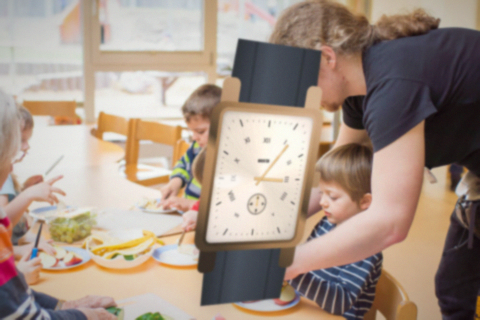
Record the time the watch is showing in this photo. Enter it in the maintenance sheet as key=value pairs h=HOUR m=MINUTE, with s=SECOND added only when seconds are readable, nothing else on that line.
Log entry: h=3 m=6
